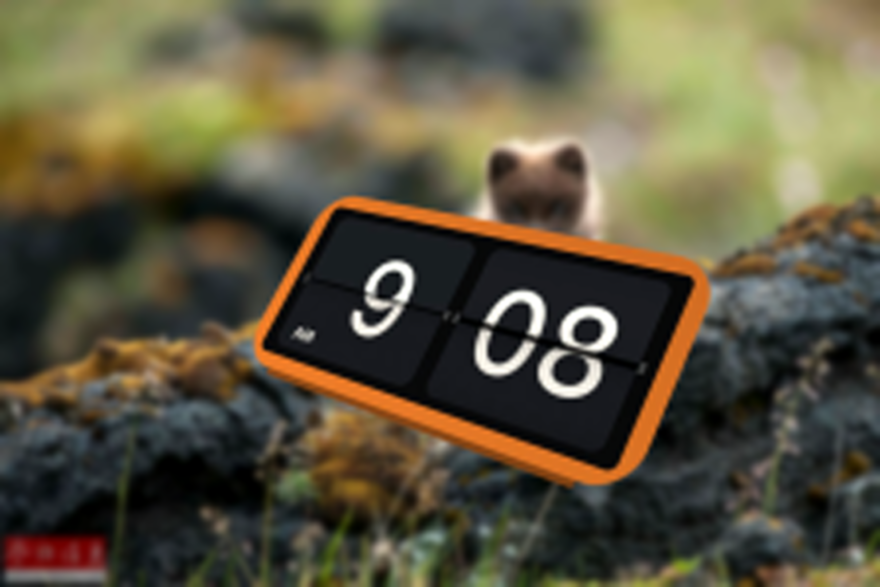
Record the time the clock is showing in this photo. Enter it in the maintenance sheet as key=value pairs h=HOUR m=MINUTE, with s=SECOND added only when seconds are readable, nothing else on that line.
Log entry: h=9 m=8
